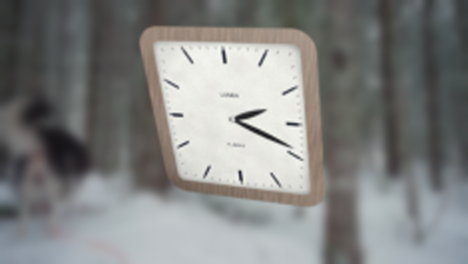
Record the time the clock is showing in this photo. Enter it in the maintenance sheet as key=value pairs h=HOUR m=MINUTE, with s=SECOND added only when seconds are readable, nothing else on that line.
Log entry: h=2 m=19
